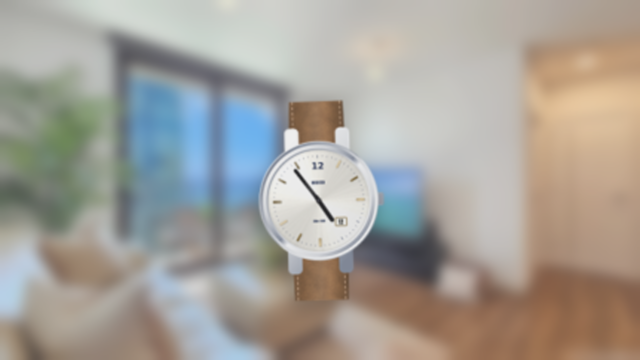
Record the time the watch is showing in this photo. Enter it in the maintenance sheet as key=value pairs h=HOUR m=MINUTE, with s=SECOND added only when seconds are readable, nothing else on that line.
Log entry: h=4 m=54
